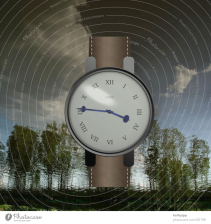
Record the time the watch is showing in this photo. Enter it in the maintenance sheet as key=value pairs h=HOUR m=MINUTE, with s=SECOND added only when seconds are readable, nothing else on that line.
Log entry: h=3 m=46
